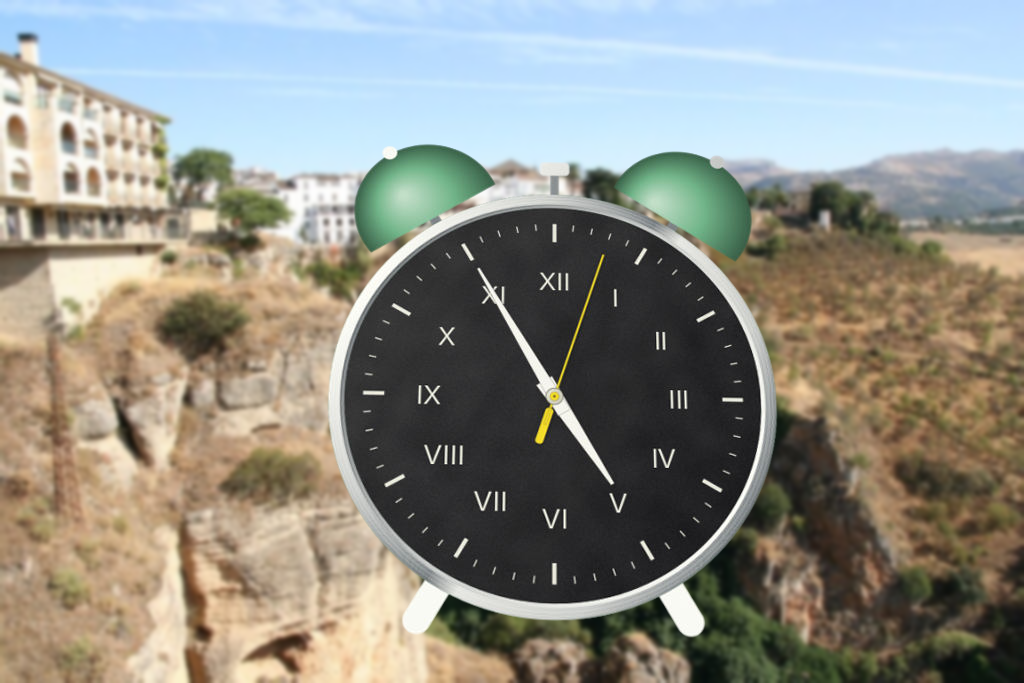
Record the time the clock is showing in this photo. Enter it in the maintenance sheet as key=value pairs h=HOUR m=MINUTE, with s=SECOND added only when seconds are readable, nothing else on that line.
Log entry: h=4 m=55 s=3
